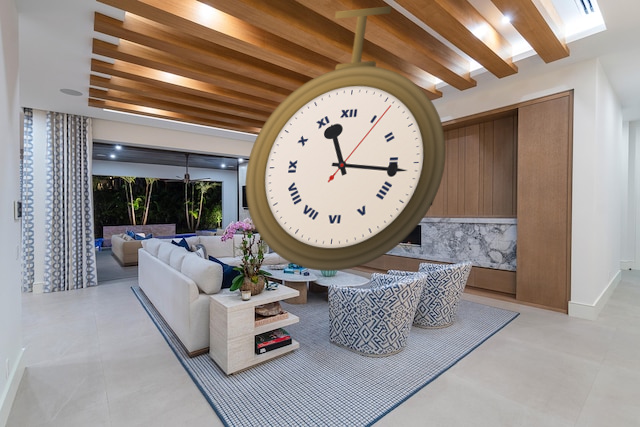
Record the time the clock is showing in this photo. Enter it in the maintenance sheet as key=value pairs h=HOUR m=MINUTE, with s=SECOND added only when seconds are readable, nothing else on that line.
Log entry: h=11 m=16 s=6
